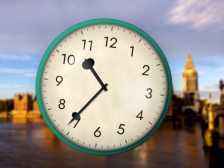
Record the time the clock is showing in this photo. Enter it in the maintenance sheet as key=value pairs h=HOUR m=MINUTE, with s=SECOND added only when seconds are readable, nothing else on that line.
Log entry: h=10 m=36
